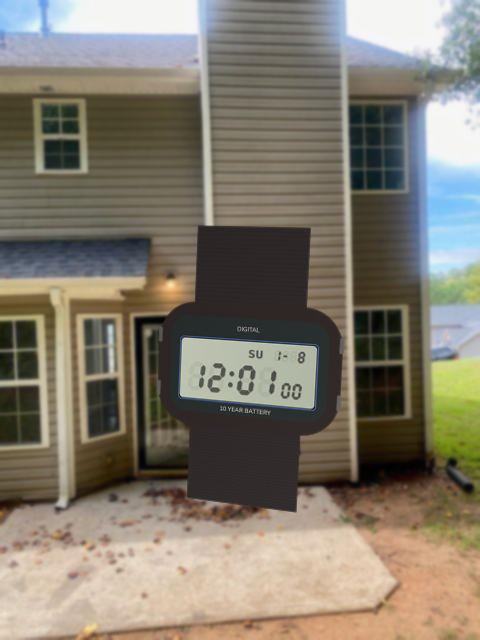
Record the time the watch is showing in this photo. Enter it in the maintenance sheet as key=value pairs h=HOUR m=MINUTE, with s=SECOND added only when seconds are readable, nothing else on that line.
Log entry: h=12 m=1 s=0
